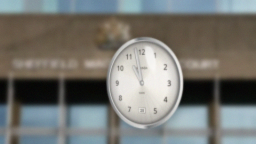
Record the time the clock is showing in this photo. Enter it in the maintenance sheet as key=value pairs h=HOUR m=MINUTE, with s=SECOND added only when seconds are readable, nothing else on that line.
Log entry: h=10 m=58
